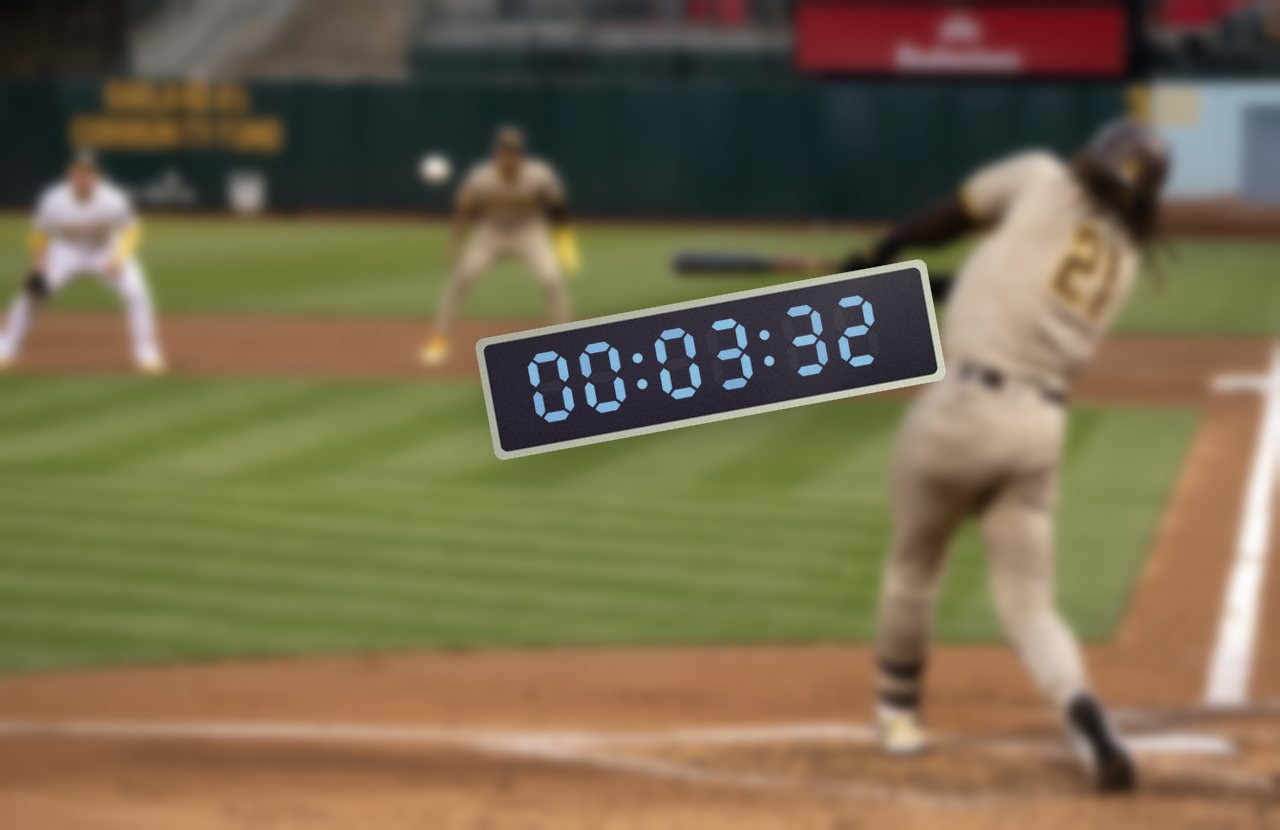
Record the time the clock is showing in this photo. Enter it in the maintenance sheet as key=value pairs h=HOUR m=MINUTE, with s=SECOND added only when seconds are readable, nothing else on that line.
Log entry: h=0 m=3 s=32
